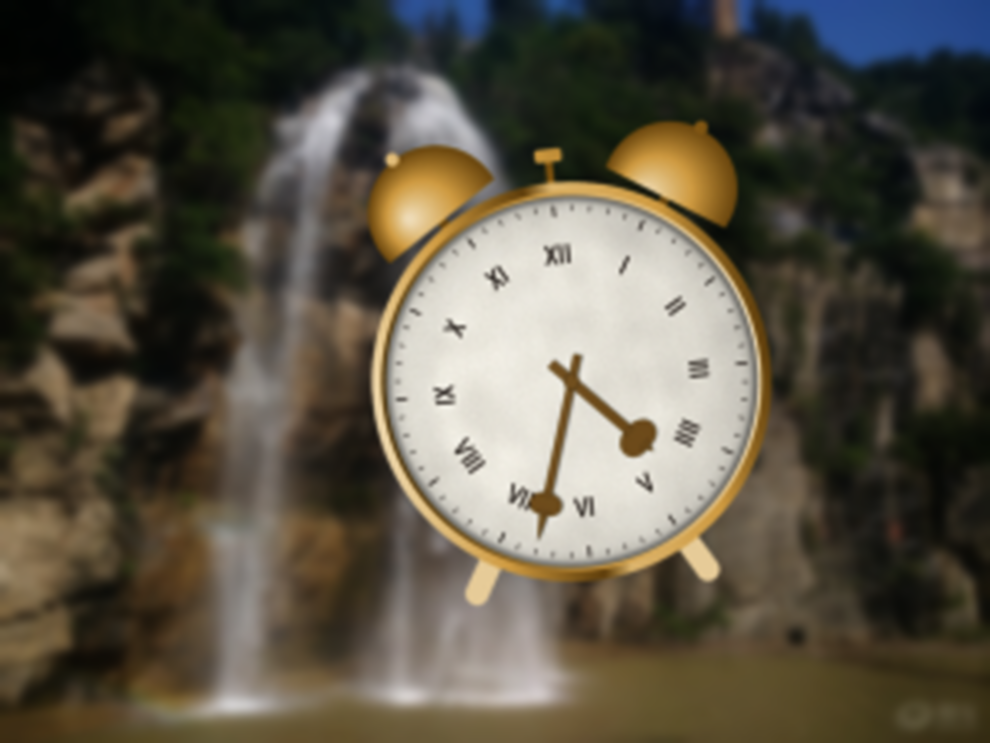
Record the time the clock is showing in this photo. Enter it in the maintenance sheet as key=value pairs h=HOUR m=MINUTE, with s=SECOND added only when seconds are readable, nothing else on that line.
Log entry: h=4 m=33
